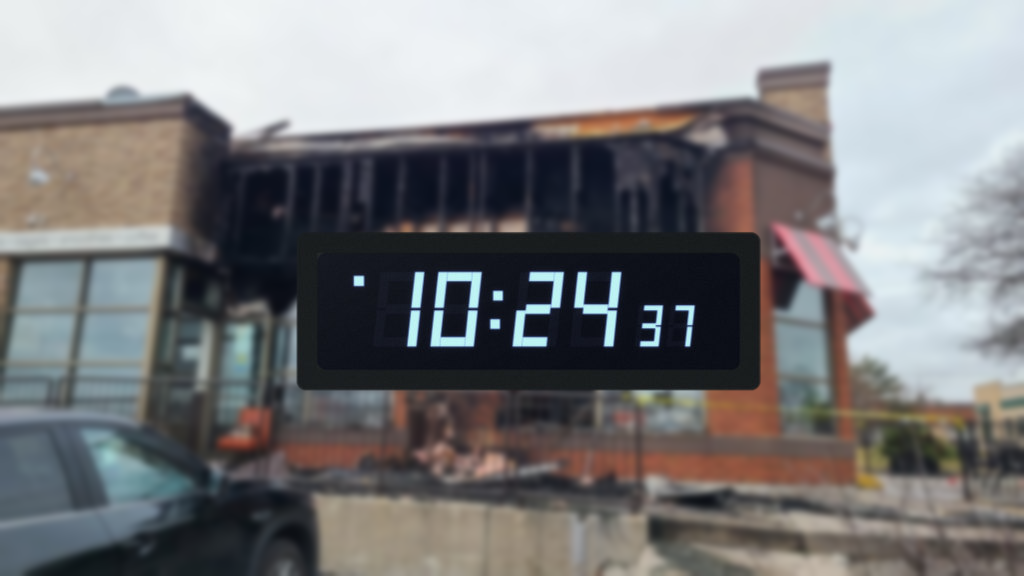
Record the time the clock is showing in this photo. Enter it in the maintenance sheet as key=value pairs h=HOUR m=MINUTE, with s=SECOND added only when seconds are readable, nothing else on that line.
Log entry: h=10 m=24 s=37
